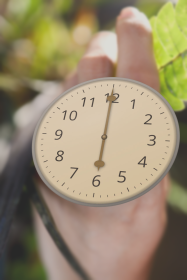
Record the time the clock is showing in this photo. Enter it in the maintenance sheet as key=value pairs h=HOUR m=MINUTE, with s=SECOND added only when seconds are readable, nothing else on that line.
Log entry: h=6 m=0
